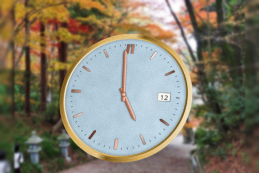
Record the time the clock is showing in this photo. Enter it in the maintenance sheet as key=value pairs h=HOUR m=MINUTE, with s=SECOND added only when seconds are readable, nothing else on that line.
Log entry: h=4 m=59
